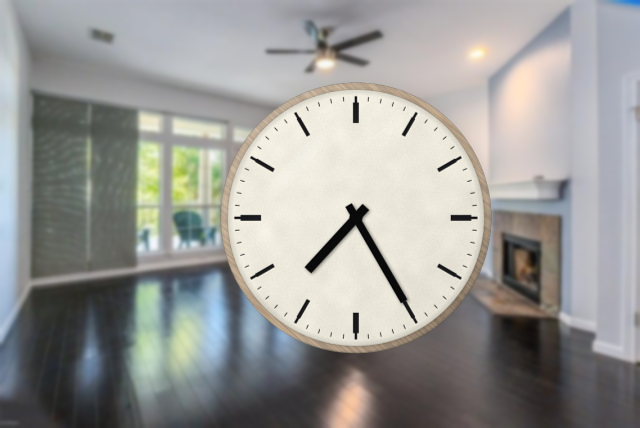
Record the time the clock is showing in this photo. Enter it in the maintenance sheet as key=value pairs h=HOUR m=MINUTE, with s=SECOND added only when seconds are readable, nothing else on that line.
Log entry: h=7 m=25
